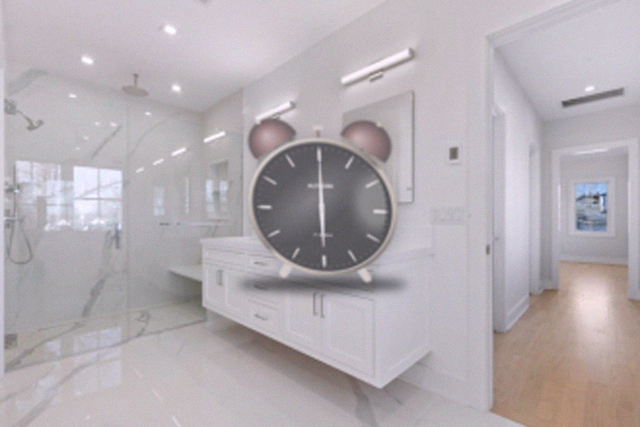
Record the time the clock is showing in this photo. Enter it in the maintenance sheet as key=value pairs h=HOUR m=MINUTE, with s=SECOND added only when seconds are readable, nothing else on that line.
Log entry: h=6 m=0
